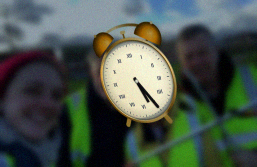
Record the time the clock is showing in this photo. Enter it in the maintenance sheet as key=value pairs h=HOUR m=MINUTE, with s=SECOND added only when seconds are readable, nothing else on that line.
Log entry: h=5 m=25
